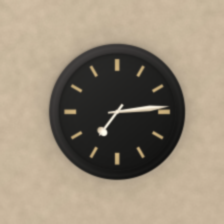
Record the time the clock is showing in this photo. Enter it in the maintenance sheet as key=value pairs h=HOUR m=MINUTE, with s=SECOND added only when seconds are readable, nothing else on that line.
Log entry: h=7 m=14
